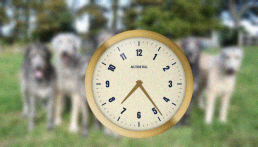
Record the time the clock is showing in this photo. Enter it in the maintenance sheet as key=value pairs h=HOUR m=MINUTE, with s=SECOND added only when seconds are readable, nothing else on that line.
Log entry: h=7 m=24
